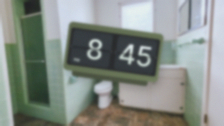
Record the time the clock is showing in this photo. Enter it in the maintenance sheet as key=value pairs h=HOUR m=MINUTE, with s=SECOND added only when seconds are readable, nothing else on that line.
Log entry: h=8 m=45
